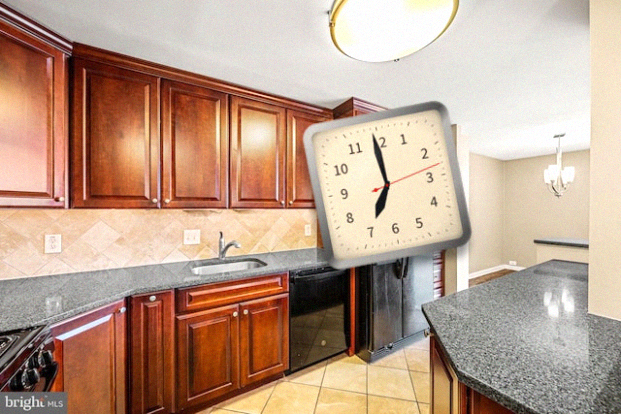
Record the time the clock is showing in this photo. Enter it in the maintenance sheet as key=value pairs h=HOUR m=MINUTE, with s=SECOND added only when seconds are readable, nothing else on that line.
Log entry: h=6 m=59 s=13
